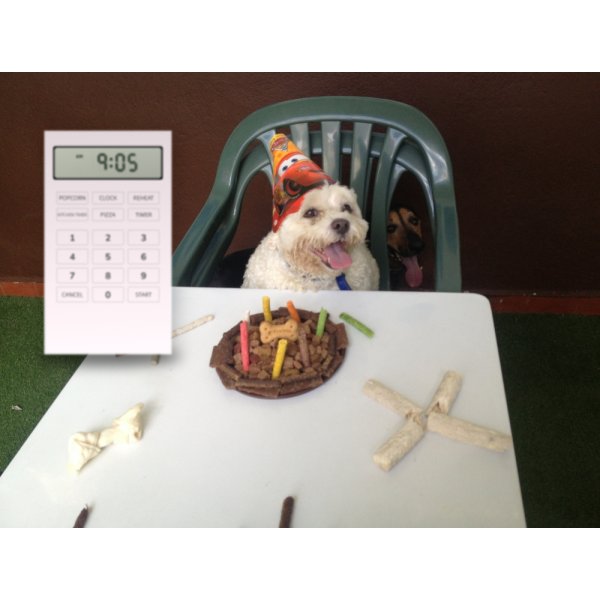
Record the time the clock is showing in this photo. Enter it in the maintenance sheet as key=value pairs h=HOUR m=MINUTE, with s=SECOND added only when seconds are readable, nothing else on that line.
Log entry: h=9 m=5
